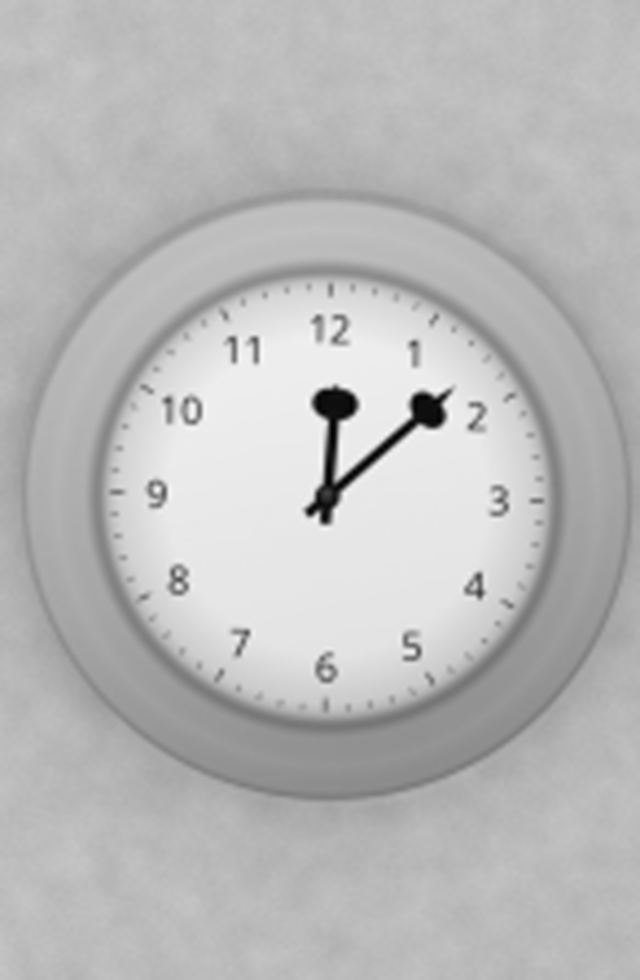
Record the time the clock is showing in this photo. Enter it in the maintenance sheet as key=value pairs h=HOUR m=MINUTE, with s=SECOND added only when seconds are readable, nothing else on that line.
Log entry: h=12 m=8
